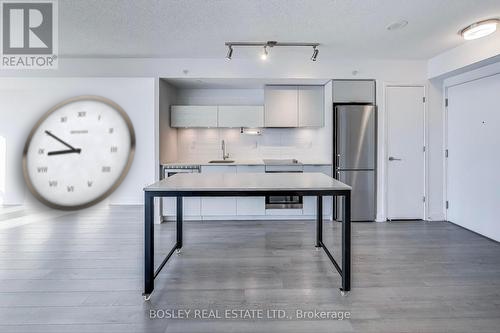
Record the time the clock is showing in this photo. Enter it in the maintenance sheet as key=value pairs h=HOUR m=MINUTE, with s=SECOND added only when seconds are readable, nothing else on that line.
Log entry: h=8 m=50
